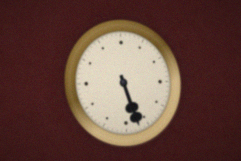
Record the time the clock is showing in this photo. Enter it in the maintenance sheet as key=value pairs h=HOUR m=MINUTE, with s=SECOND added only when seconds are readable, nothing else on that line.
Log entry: h=5 m=27
